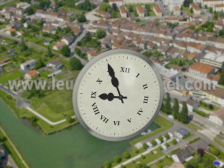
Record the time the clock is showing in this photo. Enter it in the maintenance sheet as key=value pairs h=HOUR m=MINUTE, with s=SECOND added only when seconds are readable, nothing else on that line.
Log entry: h=8 m=55
